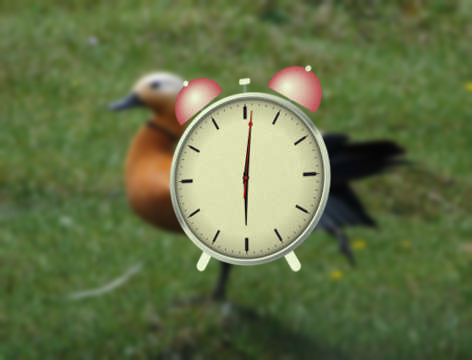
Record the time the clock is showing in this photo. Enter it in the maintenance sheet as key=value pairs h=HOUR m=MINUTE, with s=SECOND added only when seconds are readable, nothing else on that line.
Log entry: h=6 m=1 s=1
